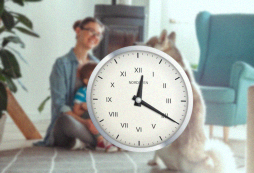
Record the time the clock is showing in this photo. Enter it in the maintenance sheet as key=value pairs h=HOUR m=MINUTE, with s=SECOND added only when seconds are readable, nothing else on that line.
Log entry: h=12 m=20
